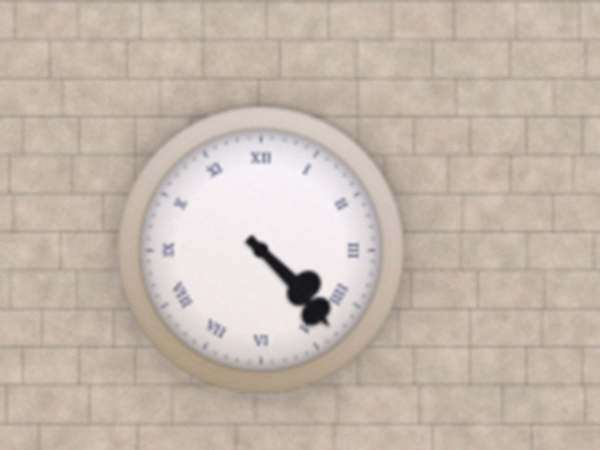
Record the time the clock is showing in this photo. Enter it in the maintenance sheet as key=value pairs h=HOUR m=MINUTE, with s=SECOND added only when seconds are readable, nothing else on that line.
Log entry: h=4 m=23
